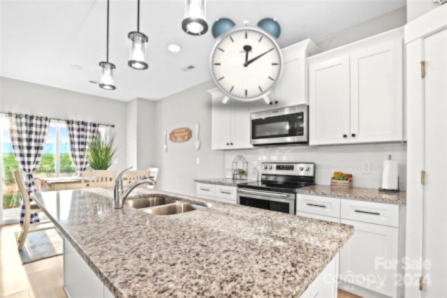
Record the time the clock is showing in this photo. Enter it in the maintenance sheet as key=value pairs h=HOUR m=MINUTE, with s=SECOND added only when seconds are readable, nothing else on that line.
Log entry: h=12 m=10
